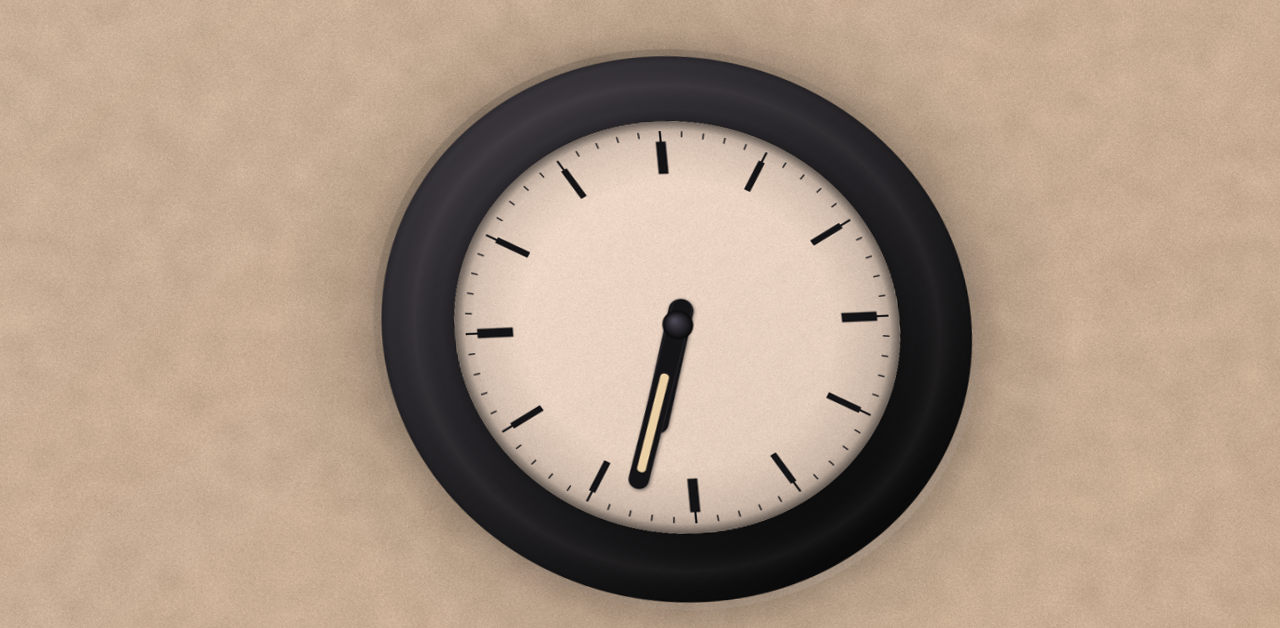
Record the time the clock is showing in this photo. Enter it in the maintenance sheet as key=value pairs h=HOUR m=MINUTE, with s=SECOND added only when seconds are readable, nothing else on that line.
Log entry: h=6 m=33
